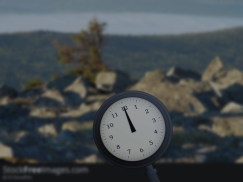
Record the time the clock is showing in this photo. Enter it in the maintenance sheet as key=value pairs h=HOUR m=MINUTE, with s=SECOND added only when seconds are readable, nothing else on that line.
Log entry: h=12 m=0
